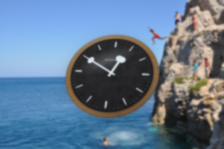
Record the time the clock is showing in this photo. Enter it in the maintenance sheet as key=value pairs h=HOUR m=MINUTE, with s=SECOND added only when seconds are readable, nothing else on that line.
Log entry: h=12 m=50
